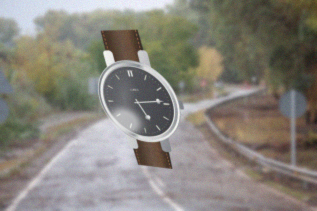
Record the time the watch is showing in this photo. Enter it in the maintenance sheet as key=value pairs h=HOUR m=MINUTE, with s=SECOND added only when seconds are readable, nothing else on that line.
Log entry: h=5 m=14
